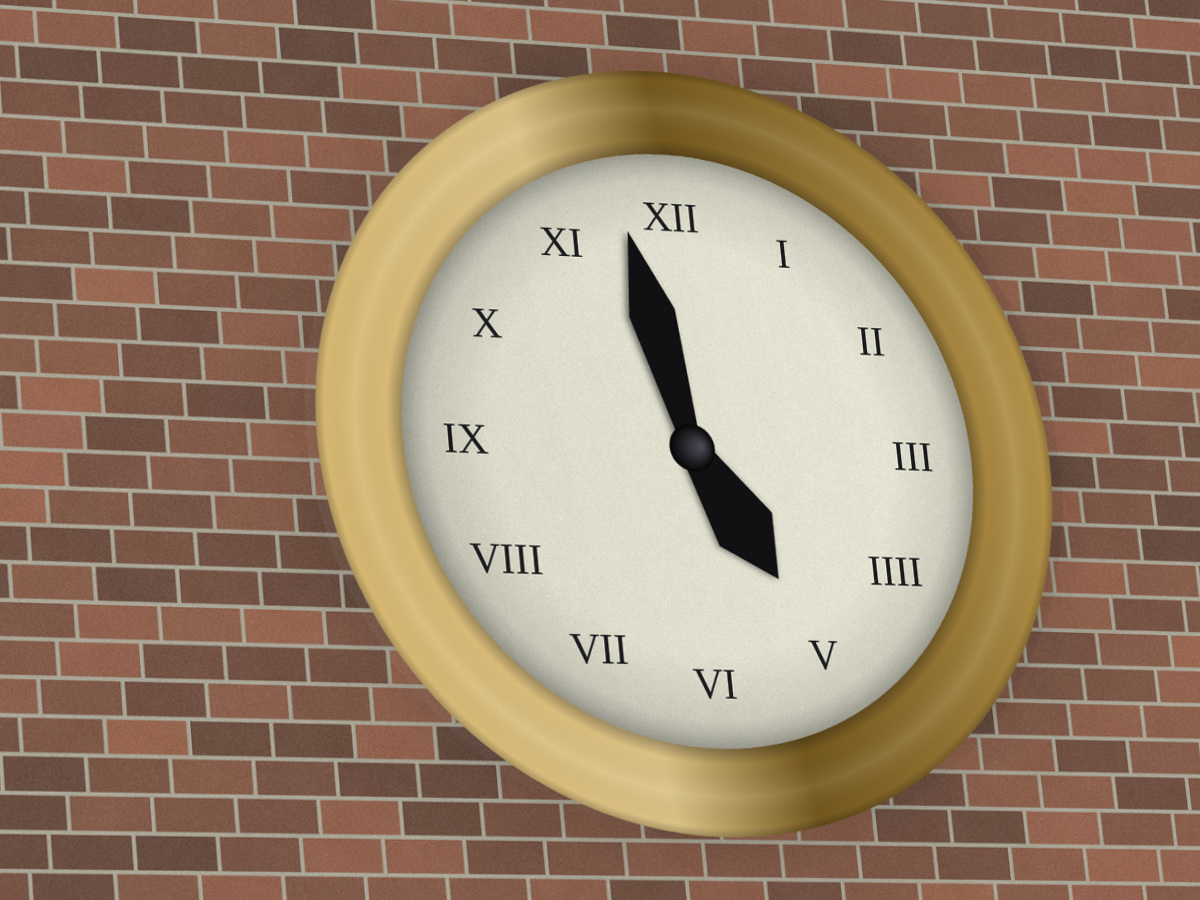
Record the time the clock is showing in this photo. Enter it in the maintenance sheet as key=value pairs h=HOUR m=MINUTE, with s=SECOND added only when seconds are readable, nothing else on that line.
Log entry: h=4 m=58
